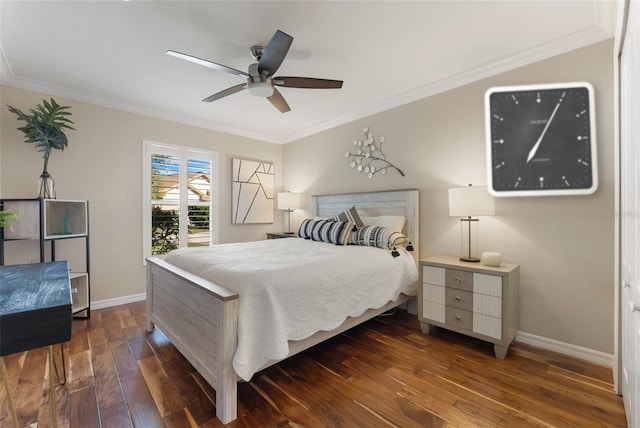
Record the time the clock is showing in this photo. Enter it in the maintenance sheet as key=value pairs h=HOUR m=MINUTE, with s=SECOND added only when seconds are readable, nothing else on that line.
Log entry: h=7 m=5
